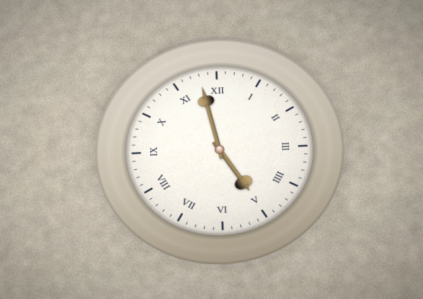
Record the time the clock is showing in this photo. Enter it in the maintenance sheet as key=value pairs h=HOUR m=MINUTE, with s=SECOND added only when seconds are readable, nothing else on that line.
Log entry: h=4 m=58
